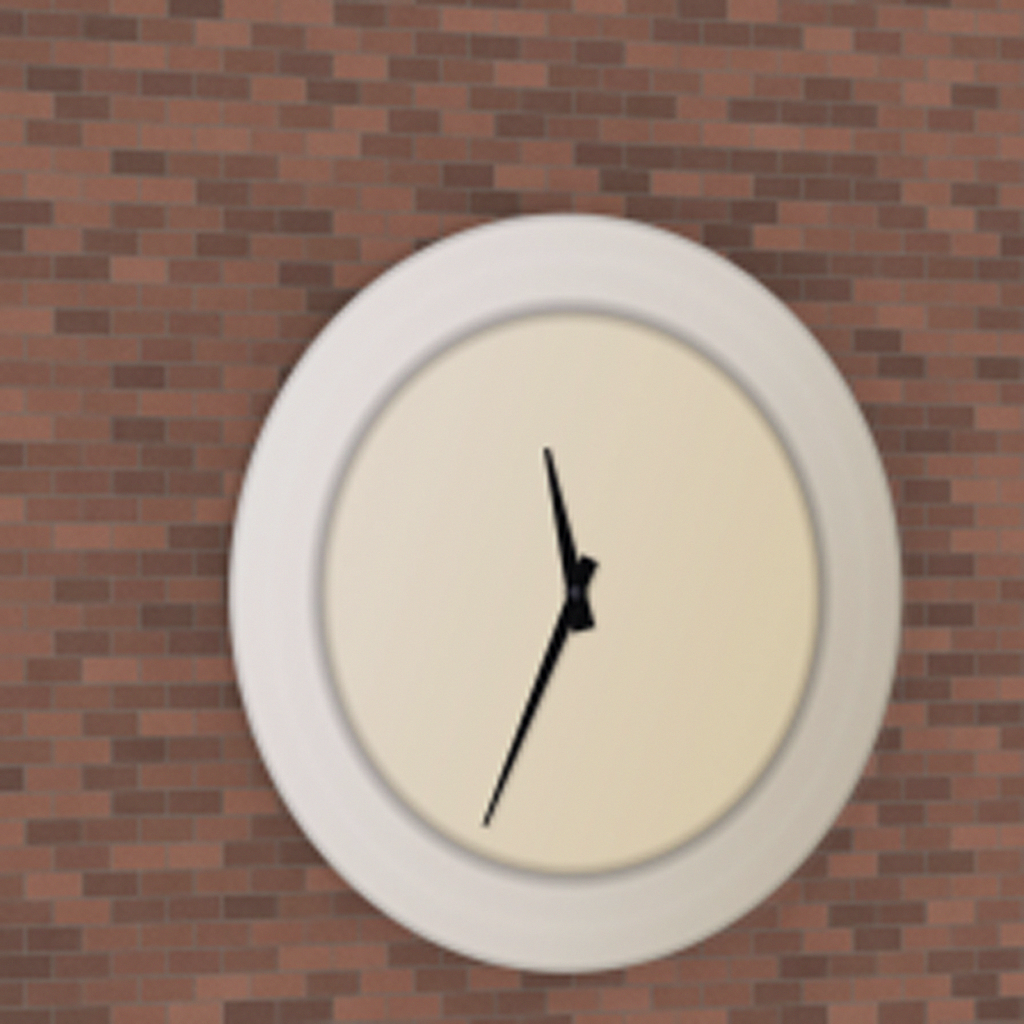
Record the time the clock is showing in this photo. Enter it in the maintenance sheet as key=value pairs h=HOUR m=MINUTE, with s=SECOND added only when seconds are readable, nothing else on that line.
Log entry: h=11 m=34
